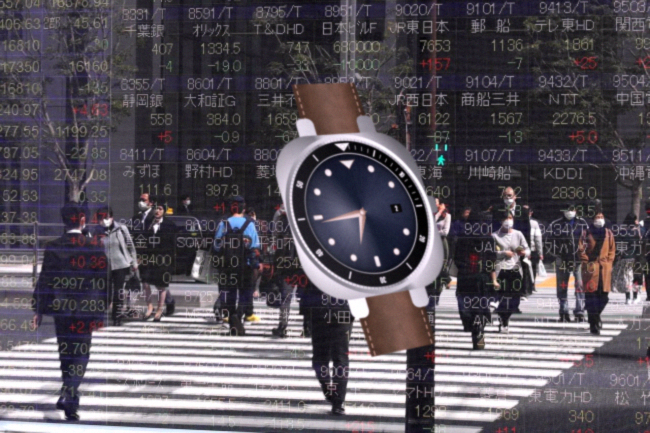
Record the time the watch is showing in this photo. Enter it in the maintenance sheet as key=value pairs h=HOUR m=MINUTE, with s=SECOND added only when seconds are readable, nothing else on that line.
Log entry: h=6 m=44
